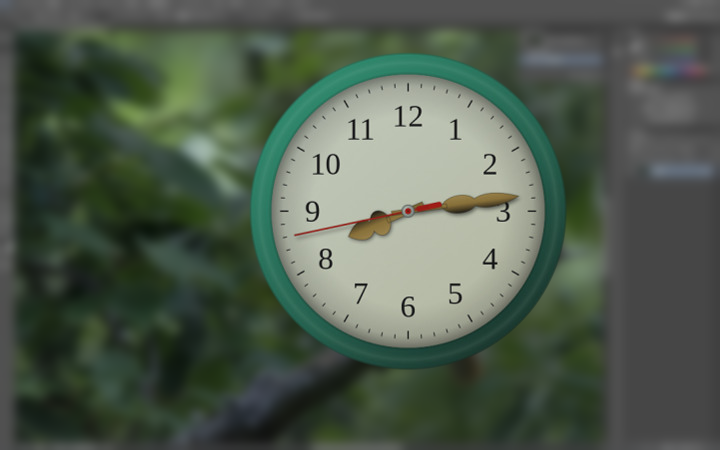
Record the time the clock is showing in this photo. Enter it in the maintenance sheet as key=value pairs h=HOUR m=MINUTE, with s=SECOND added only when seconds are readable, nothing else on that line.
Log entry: h=8 m=13 s=43
